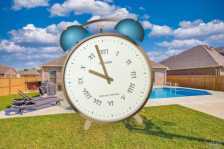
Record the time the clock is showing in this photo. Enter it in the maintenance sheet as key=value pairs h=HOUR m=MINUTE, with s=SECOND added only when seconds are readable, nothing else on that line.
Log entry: h=9 m=58
